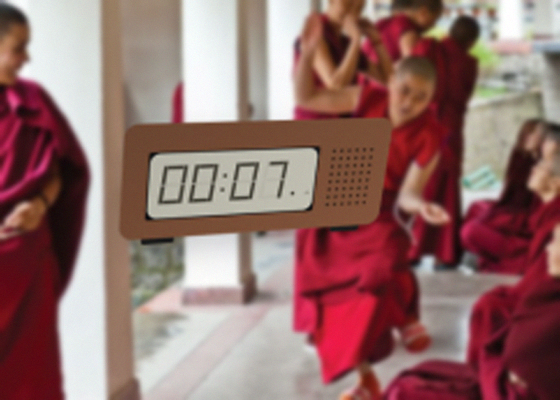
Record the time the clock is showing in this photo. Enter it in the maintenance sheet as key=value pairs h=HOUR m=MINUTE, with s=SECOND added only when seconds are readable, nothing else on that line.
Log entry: h=0 m=7
